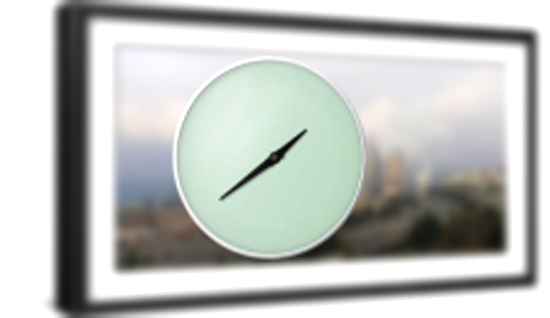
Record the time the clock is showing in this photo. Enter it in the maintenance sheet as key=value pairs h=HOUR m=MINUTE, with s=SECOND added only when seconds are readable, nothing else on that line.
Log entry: h=1 m=39
